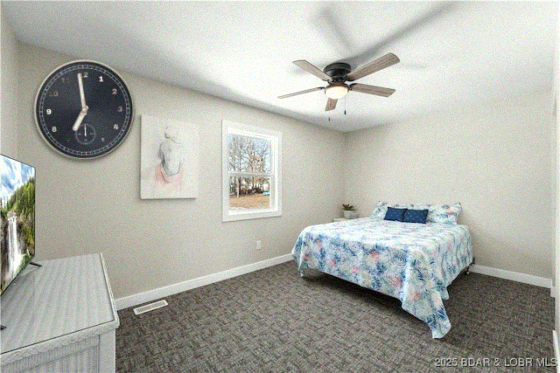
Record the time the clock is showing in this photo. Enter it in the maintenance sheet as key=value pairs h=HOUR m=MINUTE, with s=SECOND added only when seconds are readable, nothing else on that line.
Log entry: h=6 m=59
